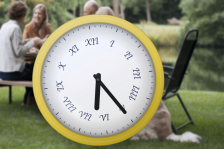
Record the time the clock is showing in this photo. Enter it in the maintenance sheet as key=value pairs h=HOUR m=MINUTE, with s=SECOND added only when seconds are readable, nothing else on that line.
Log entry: h=6 m=25
